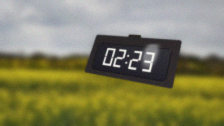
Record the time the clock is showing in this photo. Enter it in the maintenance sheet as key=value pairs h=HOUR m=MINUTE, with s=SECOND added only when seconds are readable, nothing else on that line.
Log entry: h=2 m=23
